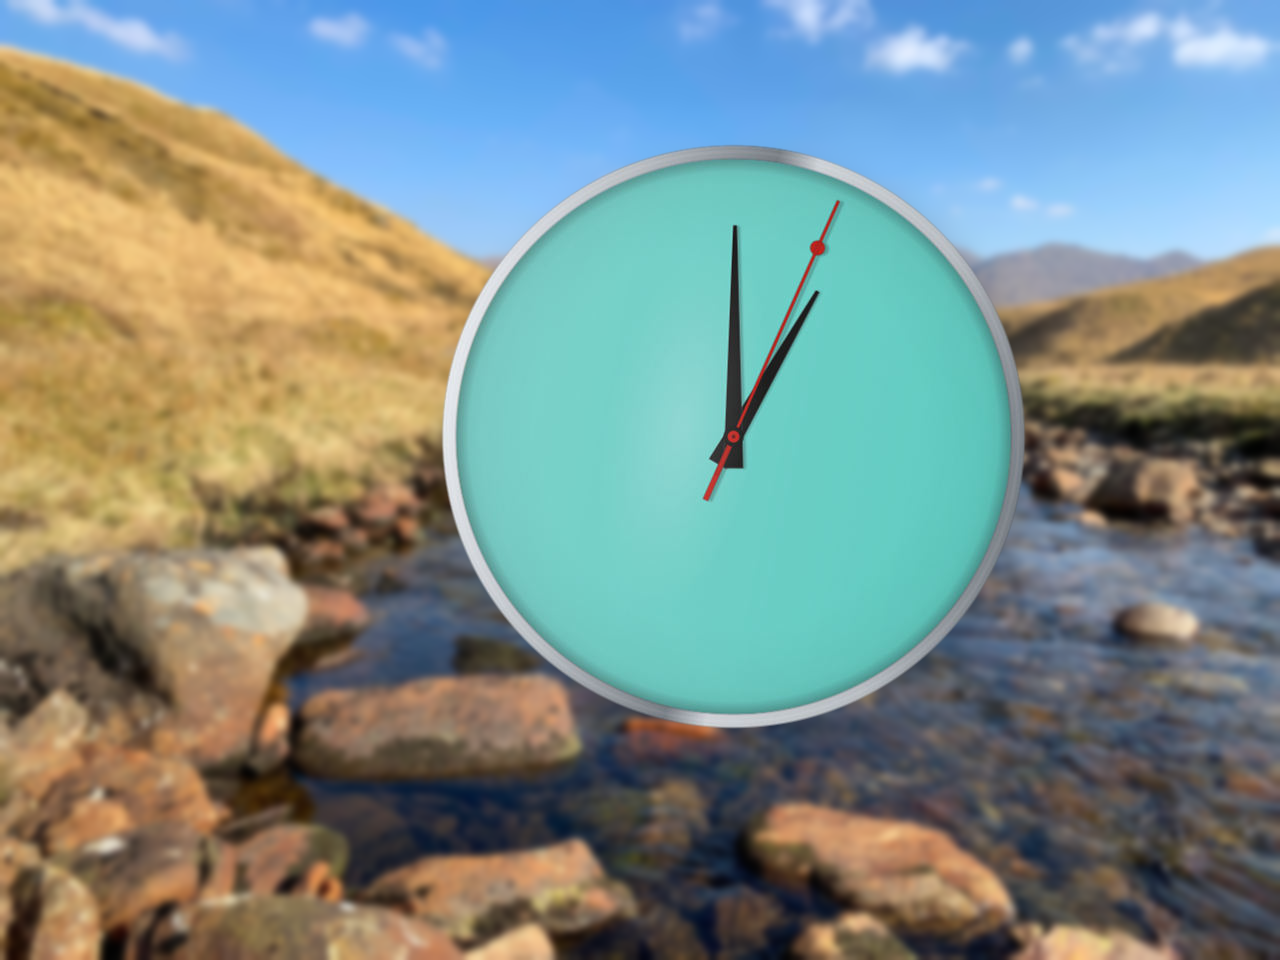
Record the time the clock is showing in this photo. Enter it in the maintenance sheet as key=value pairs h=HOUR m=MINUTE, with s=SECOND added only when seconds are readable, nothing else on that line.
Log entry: h=1 m=0 s=4
